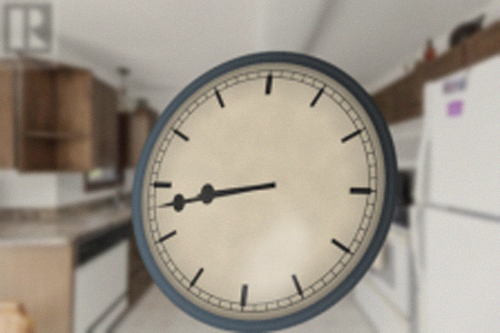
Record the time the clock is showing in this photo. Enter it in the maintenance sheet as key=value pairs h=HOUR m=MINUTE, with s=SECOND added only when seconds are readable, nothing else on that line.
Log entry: h=8 m=43
